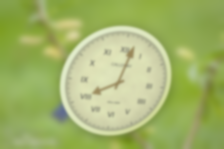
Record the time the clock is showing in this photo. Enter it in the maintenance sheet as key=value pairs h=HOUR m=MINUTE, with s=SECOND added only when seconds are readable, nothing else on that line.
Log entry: h=8 m=2
